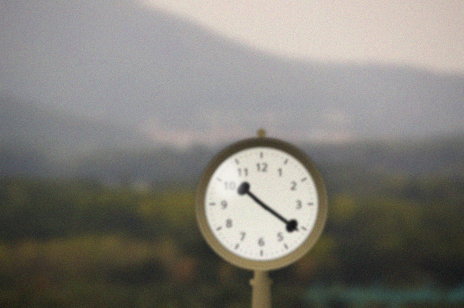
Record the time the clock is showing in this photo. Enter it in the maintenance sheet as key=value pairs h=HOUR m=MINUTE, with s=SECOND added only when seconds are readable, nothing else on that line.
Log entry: h=10 m=21
